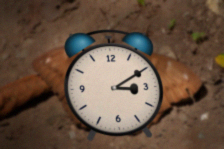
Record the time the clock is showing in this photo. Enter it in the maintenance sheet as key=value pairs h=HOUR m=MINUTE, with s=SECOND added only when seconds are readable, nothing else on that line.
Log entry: h=3 m=10
